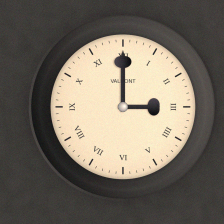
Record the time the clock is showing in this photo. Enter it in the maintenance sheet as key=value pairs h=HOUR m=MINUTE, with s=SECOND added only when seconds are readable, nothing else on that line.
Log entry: h=3 m=0
